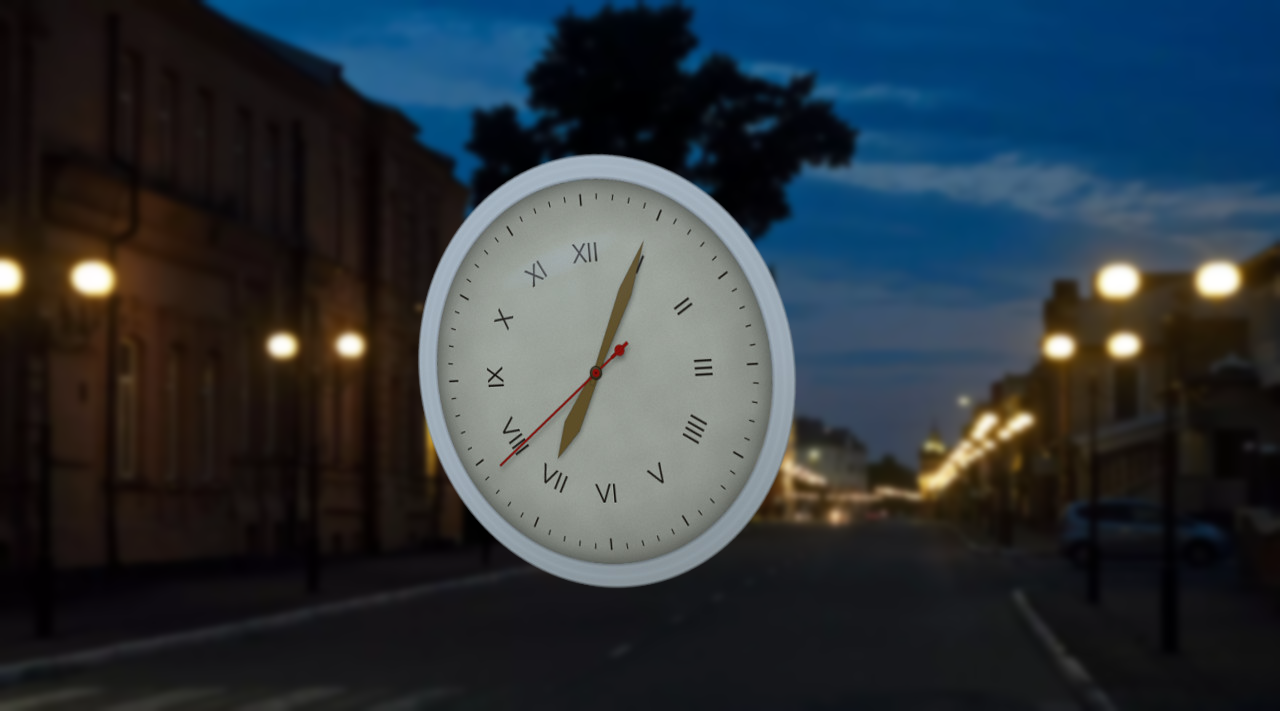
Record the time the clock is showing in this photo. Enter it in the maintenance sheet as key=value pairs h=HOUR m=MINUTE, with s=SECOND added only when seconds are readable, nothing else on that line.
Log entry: h=7 m=4 s=39
